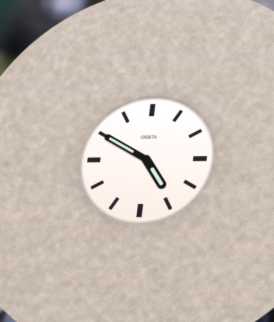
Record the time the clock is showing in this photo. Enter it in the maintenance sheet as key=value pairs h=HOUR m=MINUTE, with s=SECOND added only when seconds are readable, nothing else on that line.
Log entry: h=4 m=50
